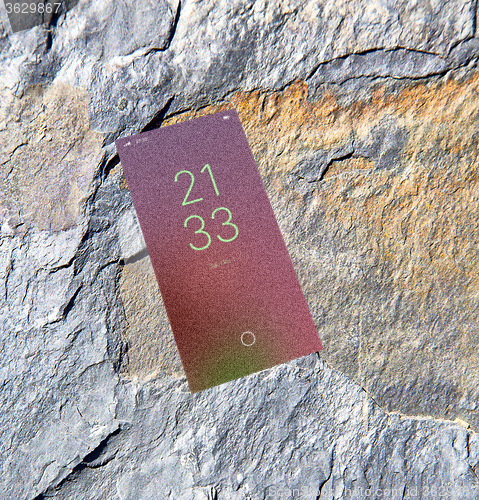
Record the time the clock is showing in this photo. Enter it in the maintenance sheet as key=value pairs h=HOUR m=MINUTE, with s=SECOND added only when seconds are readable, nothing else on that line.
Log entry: h=21 m=33
